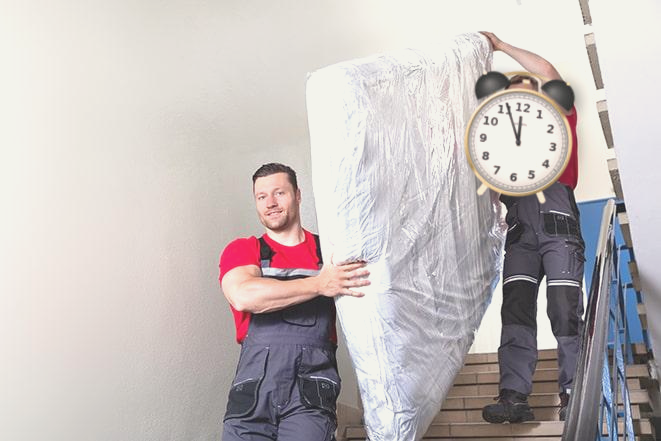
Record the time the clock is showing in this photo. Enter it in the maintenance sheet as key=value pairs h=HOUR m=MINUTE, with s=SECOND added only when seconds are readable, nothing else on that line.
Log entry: h=11 m=56
